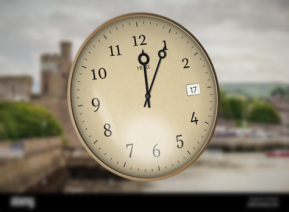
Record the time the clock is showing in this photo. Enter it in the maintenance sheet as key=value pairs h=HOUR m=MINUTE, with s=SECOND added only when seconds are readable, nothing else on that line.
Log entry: h=12 m=5
